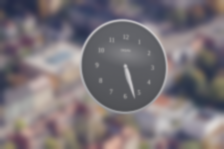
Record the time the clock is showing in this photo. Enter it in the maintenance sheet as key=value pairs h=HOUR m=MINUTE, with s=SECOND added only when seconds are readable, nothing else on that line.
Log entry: h=5 m=27
